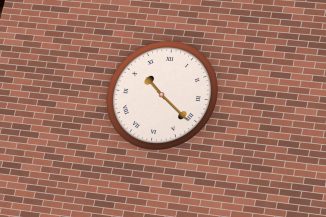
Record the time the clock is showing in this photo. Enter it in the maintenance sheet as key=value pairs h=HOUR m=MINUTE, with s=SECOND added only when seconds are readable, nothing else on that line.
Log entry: h=10 m=21
